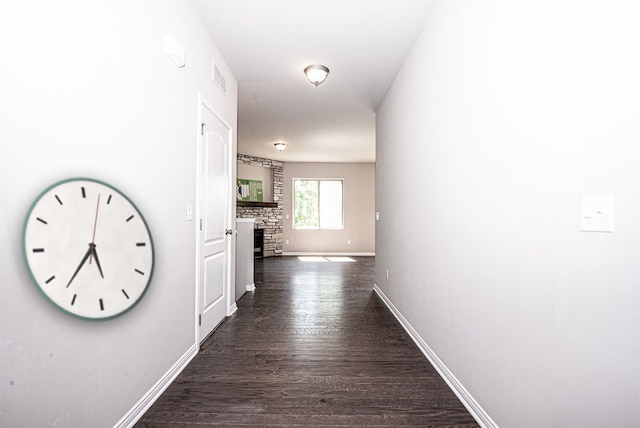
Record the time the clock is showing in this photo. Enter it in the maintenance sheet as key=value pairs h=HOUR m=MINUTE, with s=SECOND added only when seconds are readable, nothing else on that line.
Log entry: h=5 m=37 s=3
